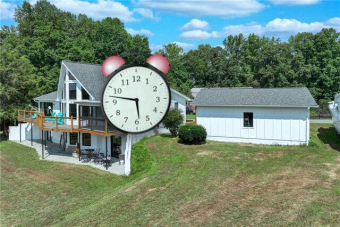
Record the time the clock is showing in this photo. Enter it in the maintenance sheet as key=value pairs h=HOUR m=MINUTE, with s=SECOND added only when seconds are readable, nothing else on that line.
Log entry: h=5 m=47
